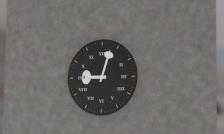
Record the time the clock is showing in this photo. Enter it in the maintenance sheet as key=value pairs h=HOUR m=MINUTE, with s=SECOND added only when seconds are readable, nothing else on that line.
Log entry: h=9 m=3
